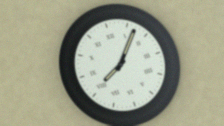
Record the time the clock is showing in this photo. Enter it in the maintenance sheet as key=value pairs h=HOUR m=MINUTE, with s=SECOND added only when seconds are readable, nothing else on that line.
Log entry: h=8 m=7
